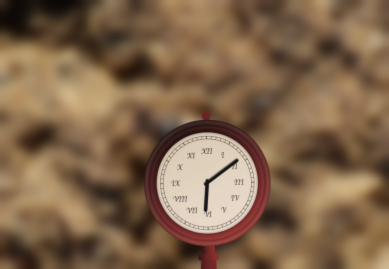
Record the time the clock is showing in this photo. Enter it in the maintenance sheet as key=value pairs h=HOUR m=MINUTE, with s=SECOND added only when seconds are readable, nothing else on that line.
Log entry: h=6 m=9
